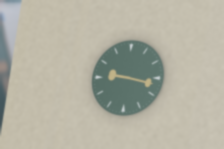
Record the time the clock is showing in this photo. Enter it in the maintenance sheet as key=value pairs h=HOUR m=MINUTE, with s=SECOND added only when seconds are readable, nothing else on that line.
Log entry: h=9 m=17
